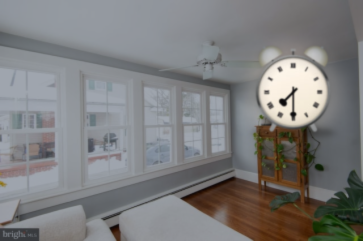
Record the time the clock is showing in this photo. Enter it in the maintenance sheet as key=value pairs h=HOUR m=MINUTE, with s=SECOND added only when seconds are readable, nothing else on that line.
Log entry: h=7 m=30
